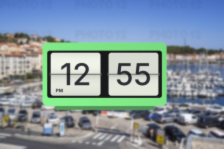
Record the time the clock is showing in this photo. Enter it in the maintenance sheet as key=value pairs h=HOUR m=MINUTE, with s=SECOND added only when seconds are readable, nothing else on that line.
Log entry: h=12 m=55
